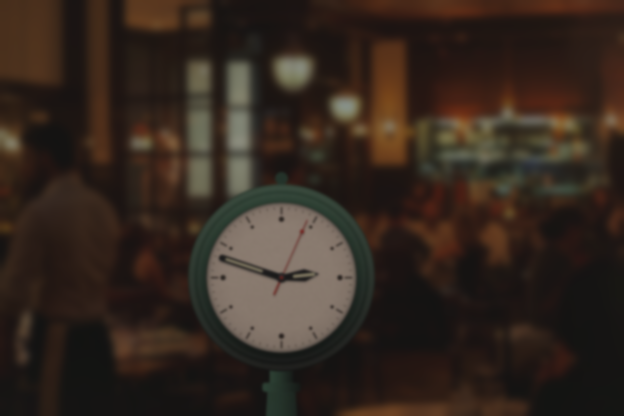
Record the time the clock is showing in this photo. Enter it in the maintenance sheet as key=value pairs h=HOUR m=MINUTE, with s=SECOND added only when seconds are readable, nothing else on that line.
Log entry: h=2 m=48 s=4
